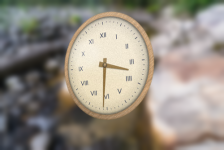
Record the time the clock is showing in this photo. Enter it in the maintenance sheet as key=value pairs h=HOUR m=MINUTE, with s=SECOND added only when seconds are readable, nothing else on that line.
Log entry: h=3 m=31
